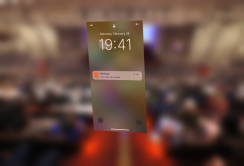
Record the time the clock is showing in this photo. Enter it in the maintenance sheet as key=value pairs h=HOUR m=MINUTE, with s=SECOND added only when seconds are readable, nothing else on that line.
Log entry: h=19 m=41
